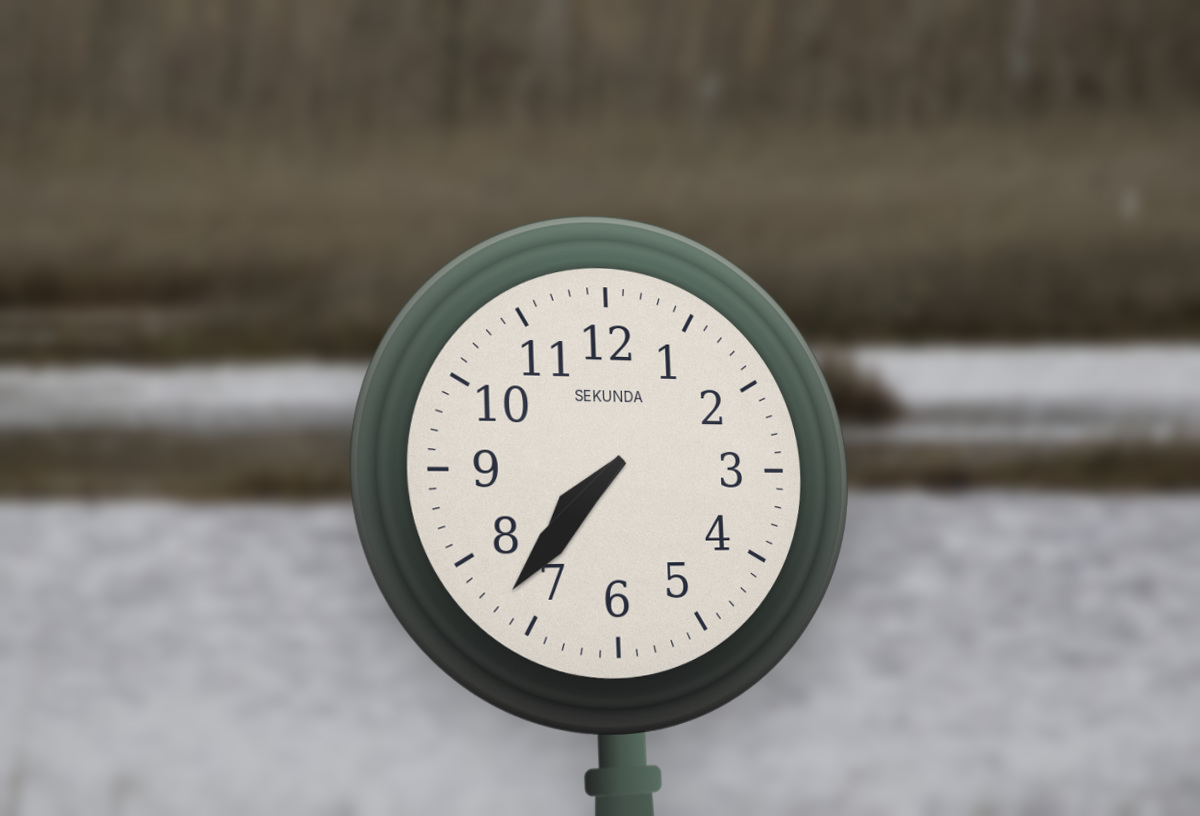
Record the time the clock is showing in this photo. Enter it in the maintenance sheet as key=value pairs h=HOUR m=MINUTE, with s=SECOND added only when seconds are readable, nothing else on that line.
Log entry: h=7 m=37
